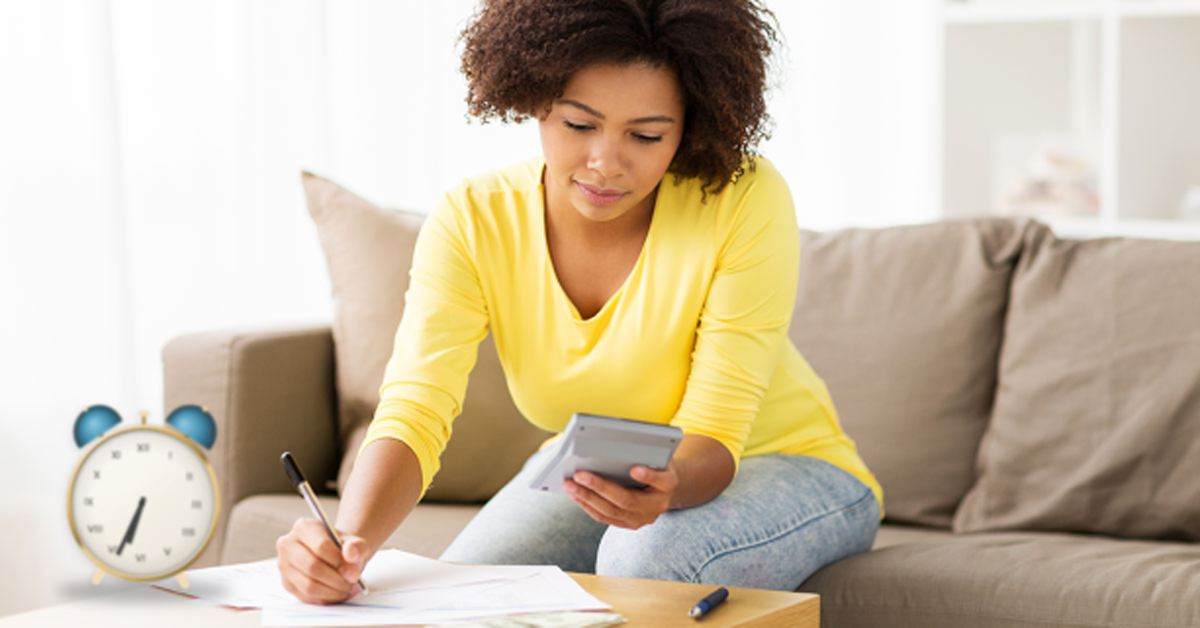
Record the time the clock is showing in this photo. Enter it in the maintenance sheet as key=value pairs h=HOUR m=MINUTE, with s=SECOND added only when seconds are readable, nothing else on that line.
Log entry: h=6 m=34
